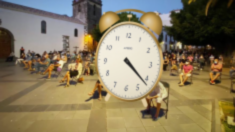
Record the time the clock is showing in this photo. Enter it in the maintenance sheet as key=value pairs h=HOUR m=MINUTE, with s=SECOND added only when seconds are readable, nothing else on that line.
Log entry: h=4 m=22
